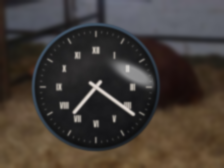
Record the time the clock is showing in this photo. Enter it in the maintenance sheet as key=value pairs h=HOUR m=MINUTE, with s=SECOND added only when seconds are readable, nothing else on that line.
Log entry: h=7 m=21
